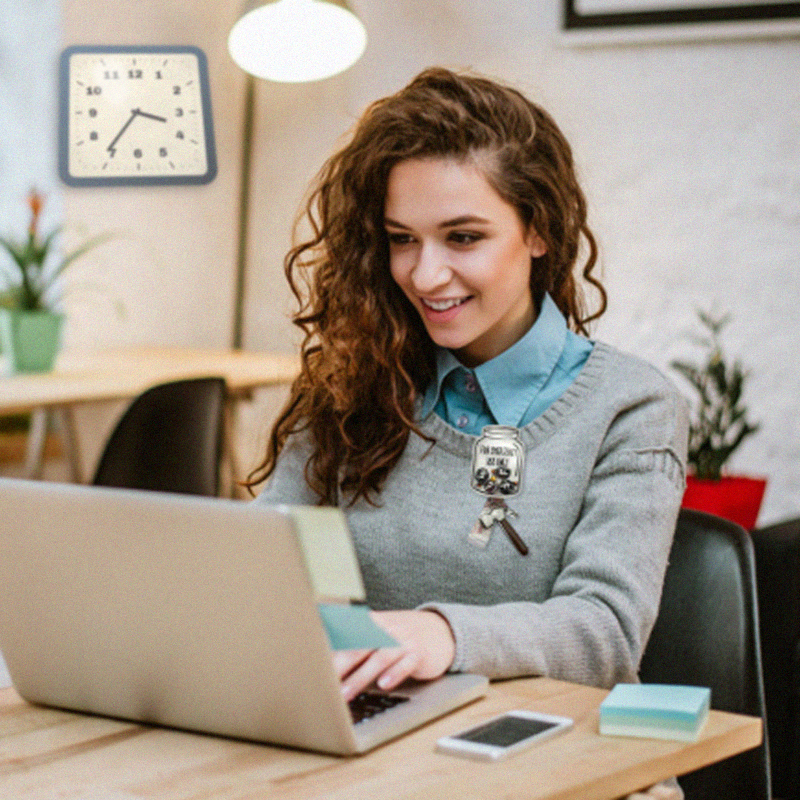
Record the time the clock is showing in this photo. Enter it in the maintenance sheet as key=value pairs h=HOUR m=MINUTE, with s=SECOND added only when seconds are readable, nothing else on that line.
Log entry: h=3 m=36
